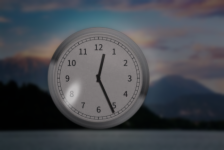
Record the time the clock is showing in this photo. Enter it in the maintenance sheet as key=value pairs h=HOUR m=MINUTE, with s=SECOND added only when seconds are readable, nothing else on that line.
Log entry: h=12 m=26
